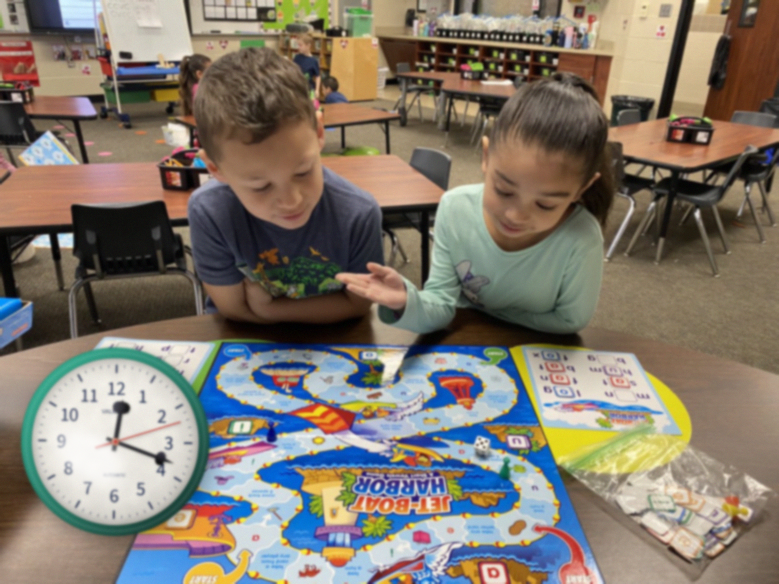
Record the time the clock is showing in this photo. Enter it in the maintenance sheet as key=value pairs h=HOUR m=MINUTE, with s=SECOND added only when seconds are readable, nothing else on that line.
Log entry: h=12 m=18 s=12
